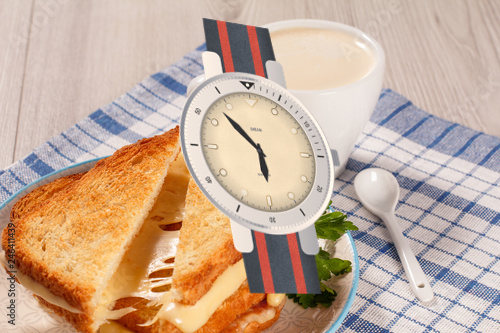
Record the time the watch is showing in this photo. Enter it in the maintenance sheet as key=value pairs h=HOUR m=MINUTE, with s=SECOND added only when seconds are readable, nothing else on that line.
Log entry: h=5 m=53
